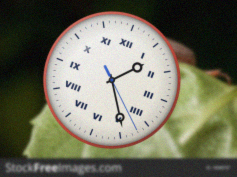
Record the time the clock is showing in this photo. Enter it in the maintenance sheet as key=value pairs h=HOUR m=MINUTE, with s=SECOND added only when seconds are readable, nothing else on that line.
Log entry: h=1 m=24 s=22
